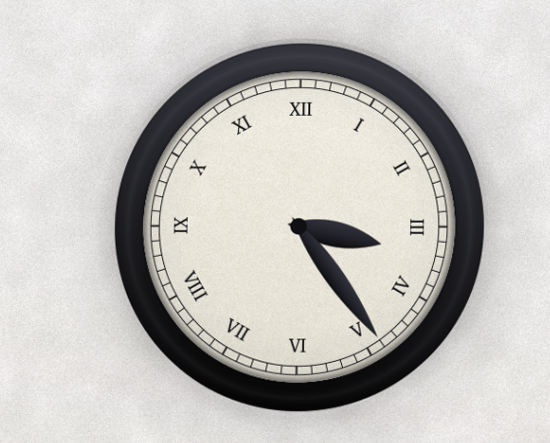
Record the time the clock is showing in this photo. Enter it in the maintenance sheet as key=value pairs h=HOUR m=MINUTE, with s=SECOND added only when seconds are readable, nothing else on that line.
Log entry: h=3 m=24
